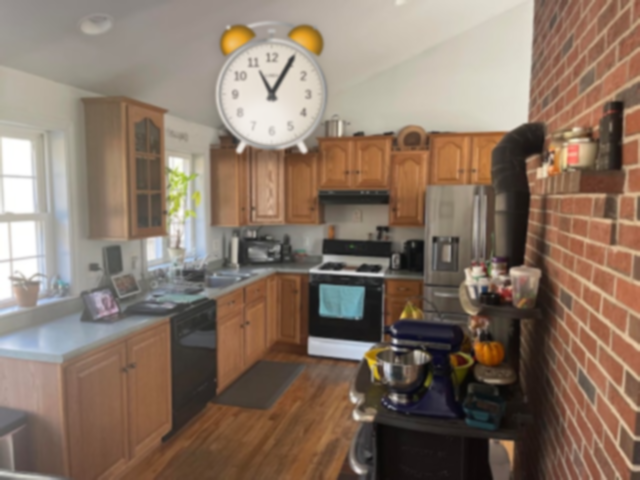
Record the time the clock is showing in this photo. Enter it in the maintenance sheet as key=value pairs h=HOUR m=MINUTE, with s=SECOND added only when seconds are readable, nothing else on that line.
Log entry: h=11 m=5
